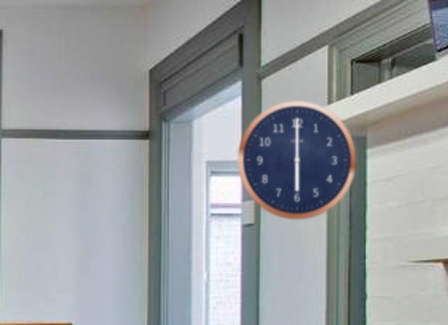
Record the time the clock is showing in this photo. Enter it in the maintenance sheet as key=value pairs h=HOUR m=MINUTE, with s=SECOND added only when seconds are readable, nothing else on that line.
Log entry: h=6 m=0
